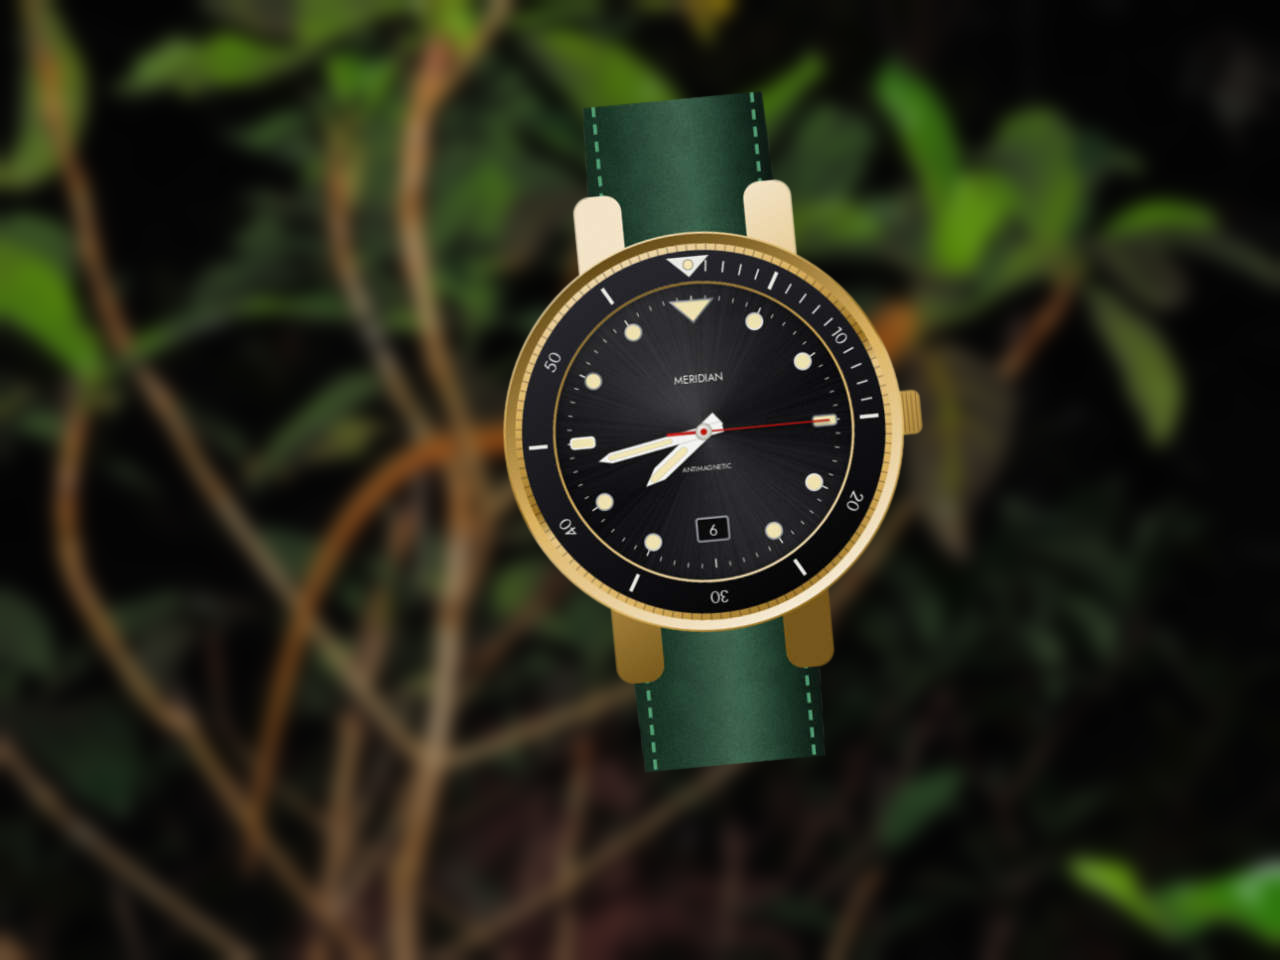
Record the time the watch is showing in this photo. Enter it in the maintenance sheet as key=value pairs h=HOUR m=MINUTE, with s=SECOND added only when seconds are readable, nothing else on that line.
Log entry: h=7 m=43 s=15
